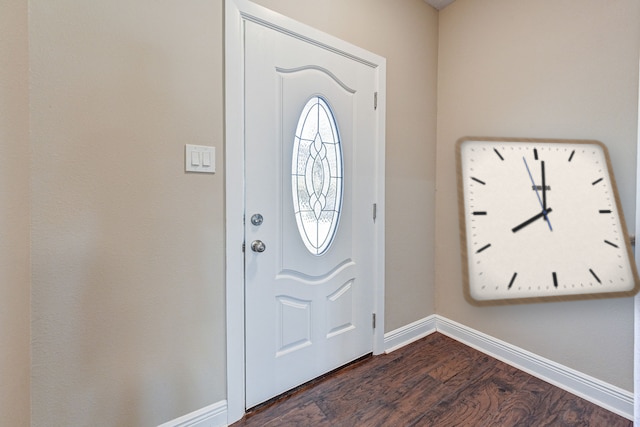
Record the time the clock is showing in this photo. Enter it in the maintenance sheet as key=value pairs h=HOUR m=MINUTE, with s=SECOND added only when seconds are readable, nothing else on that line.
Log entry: h=8 m=0 s=58
